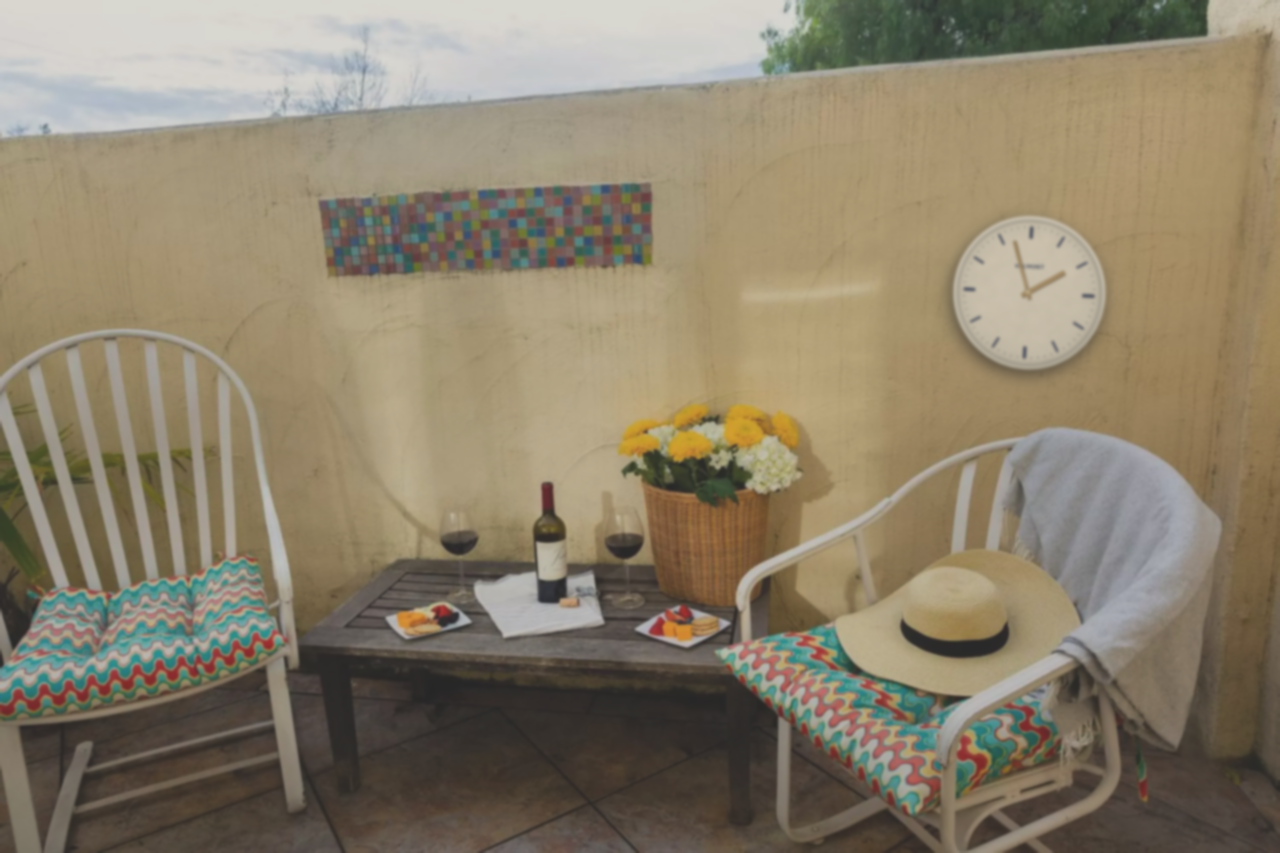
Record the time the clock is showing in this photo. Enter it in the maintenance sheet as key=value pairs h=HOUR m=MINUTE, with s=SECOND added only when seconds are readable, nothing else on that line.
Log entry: h=1 m=57
